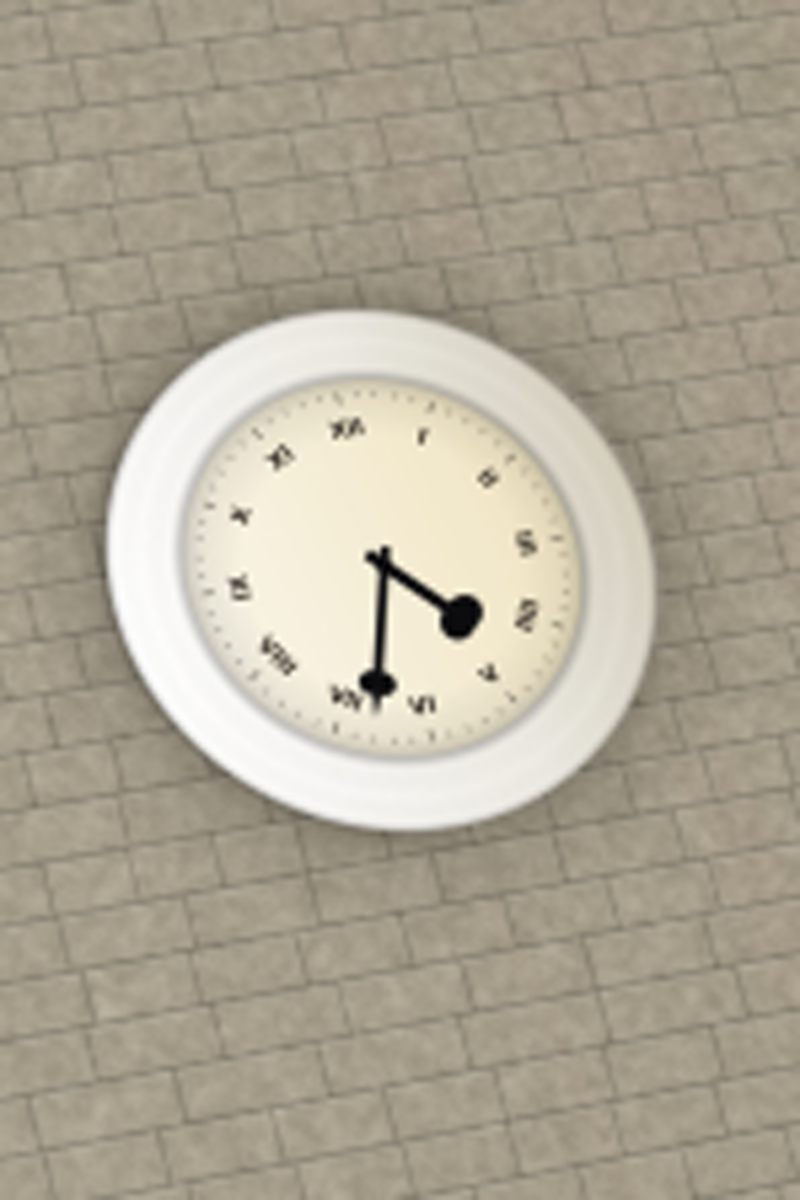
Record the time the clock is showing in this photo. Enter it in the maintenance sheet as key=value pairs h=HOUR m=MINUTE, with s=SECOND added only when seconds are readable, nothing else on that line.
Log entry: h=4 m=33
